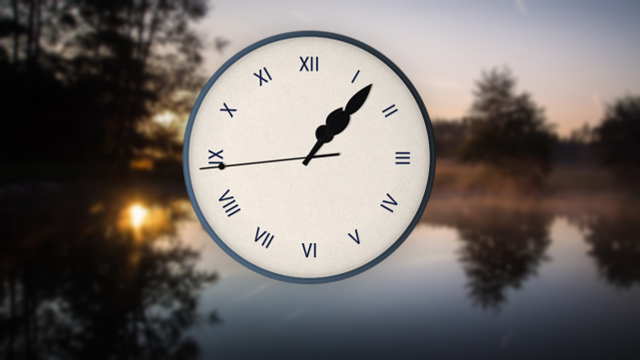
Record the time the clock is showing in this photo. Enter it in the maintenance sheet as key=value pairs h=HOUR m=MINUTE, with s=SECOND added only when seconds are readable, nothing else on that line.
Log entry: h=1 m=6 s=44
